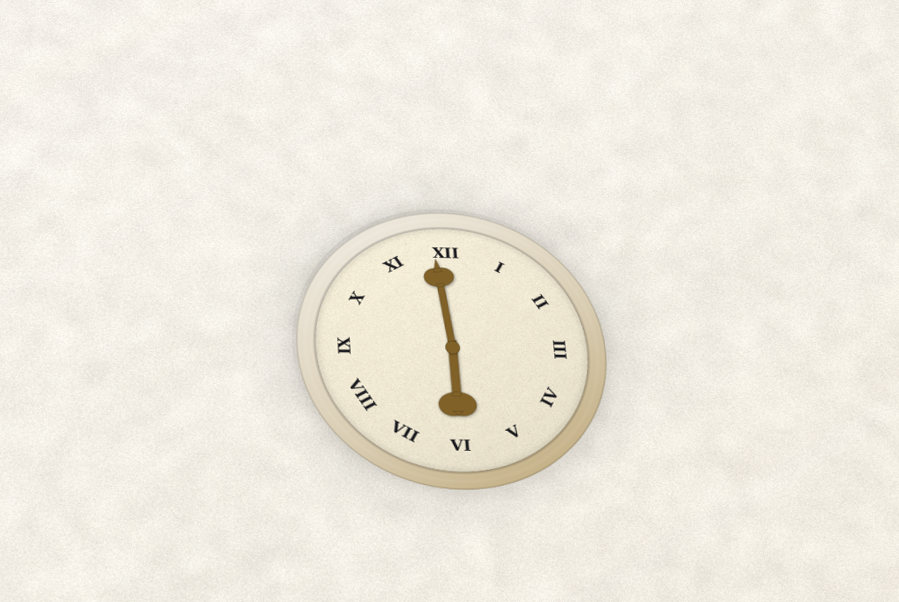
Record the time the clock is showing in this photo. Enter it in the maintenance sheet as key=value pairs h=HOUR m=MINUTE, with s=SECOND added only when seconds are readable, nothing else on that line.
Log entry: h=5 m=59
